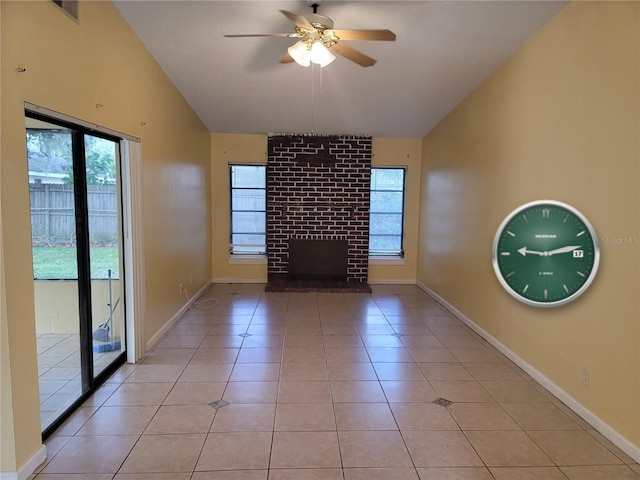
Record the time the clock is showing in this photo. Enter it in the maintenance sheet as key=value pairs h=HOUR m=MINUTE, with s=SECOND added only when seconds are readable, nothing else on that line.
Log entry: h=9 m=13
